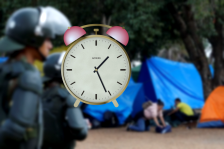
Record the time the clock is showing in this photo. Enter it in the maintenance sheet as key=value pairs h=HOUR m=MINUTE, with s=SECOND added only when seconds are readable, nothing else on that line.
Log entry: h=1 m=26
